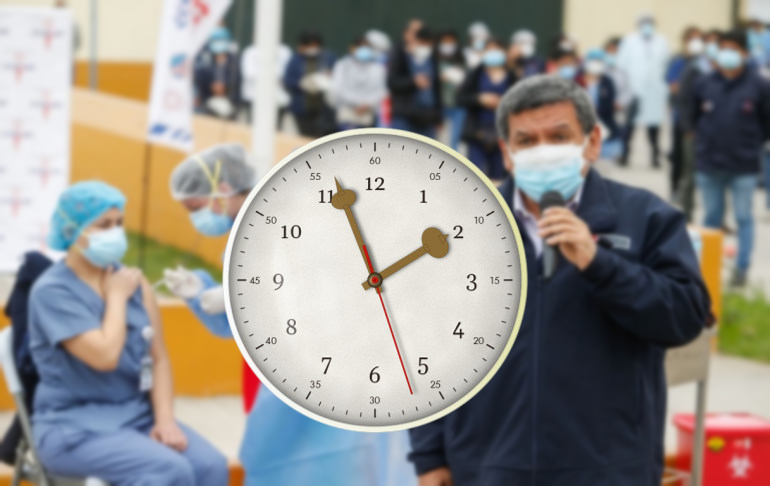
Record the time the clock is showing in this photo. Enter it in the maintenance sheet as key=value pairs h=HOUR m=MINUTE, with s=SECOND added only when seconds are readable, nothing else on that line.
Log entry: h=1 m=56 s=27
